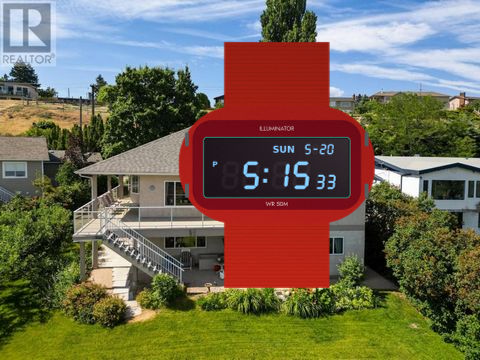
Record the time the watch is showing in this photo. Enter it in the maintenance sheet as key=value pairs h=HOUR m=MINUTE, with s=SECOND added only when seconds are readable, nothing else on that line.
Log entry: h=5 m=15 s=33
